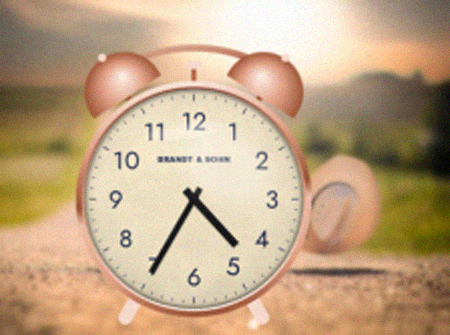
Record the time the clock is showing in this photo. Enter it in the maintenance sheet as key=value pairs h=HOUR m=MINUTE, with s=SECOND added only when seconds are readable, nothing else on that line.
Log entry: h=4 m=35
